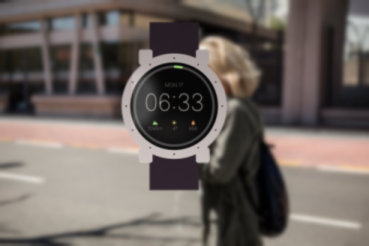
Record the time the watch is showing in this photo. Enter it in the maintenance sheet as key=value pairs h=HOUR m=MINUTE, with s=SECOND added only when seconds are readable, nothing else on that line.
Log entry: h=6 m=33
